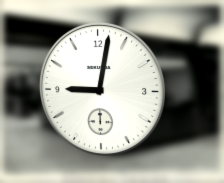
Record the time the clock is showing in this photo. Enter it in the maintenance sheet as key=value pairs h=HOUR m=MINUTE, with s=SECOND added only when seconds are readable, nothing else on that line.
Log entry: h=9 m=2
